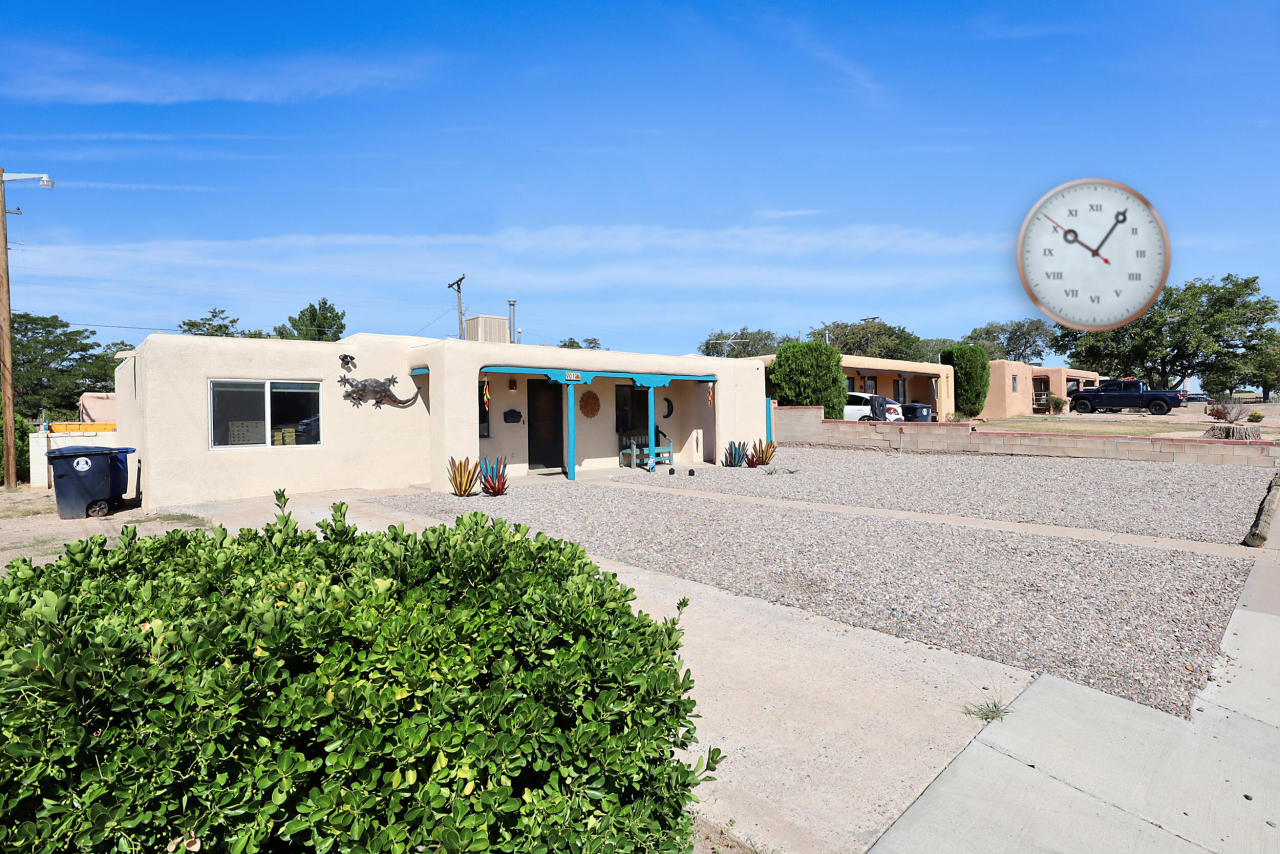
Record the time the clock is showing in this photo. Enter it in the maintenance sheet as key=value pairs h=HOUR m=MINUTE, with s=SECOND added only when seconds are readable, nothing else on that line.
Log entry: h=10 m=5 s=51
